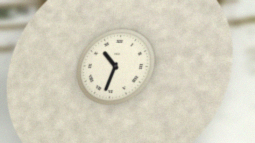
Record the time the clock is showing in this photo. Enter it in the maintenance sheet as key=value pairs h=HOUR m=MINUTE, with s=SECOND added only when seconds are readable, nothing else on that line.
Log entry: h=10 m=32
